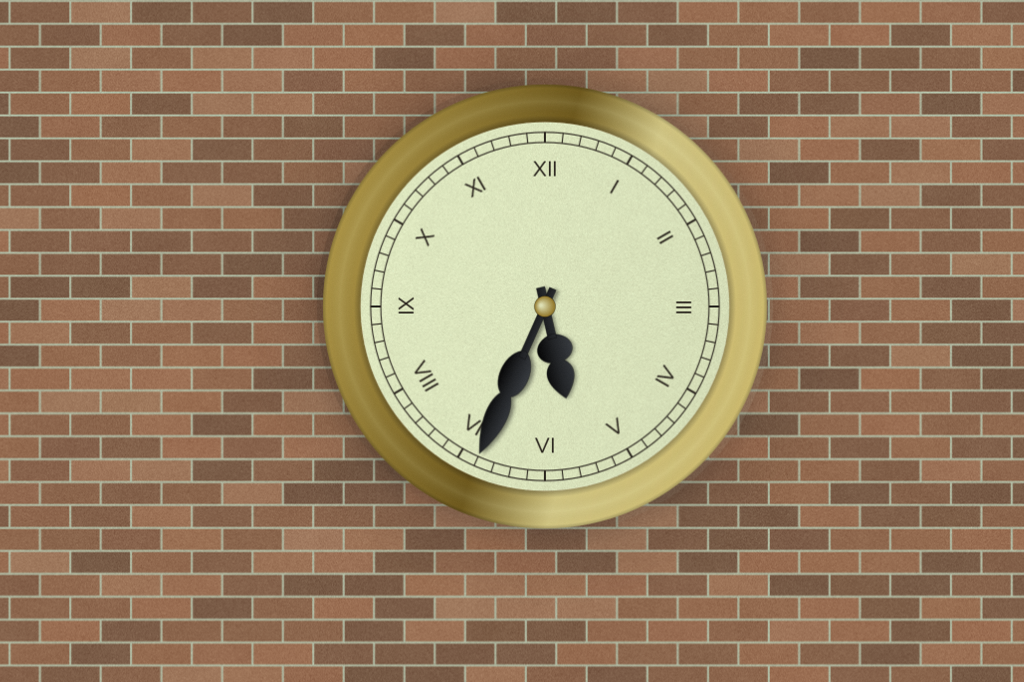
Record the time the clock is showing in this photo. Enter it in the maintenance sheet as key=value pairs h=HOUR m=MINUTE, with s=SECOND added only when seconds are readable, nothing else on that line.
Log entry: h=5 m=34
